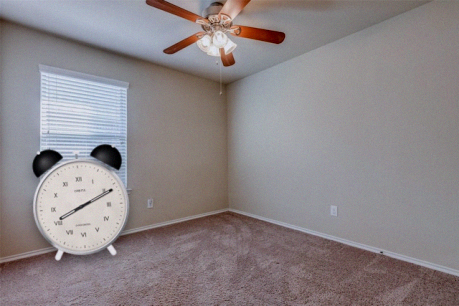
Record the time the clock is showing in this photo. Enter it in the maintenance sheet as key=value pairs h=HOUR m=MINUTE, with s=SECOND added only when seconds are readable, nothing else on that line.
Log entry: h=8 m=11
